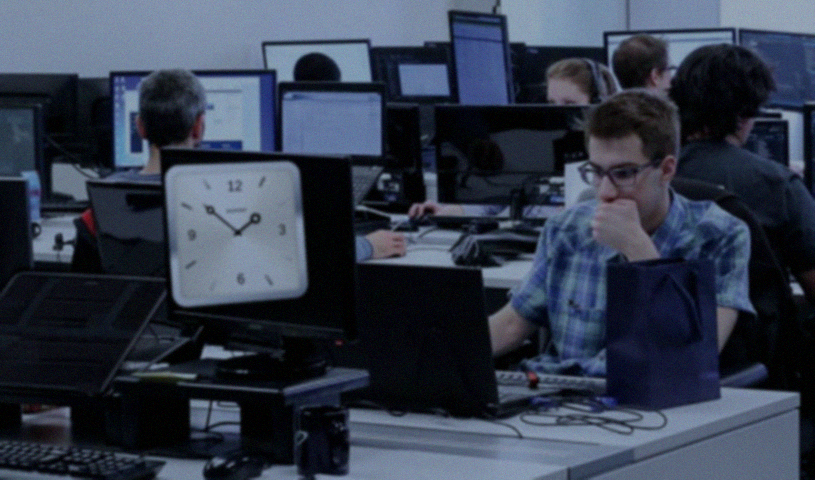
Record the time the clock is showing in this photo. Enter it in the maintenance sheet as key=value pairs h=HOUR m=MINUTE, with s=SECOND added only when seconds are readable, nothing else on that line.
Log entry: h=1 m=52
